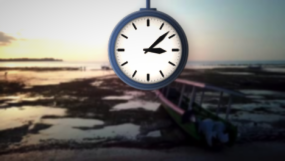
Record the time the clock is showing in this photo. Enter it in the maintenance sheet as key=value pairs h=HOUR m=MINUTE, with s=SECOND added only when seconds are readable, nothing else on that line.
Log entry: h=3 m=8
